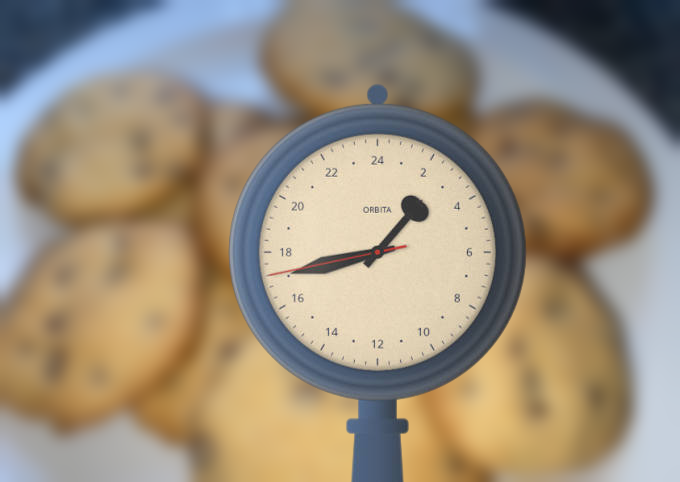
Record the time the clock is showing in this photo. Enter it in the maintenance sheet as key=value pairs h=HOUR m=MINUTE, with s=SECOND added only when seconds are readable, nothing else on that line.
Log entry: h=2 m=42 s=43
